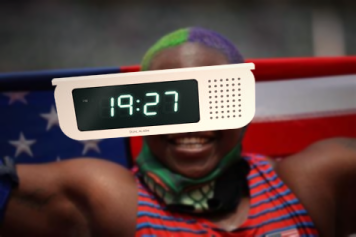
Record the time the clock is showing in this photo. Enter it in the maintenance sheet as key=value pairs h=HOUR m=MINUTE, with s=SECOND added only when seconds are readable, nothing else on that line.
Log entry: h=19 m=27
